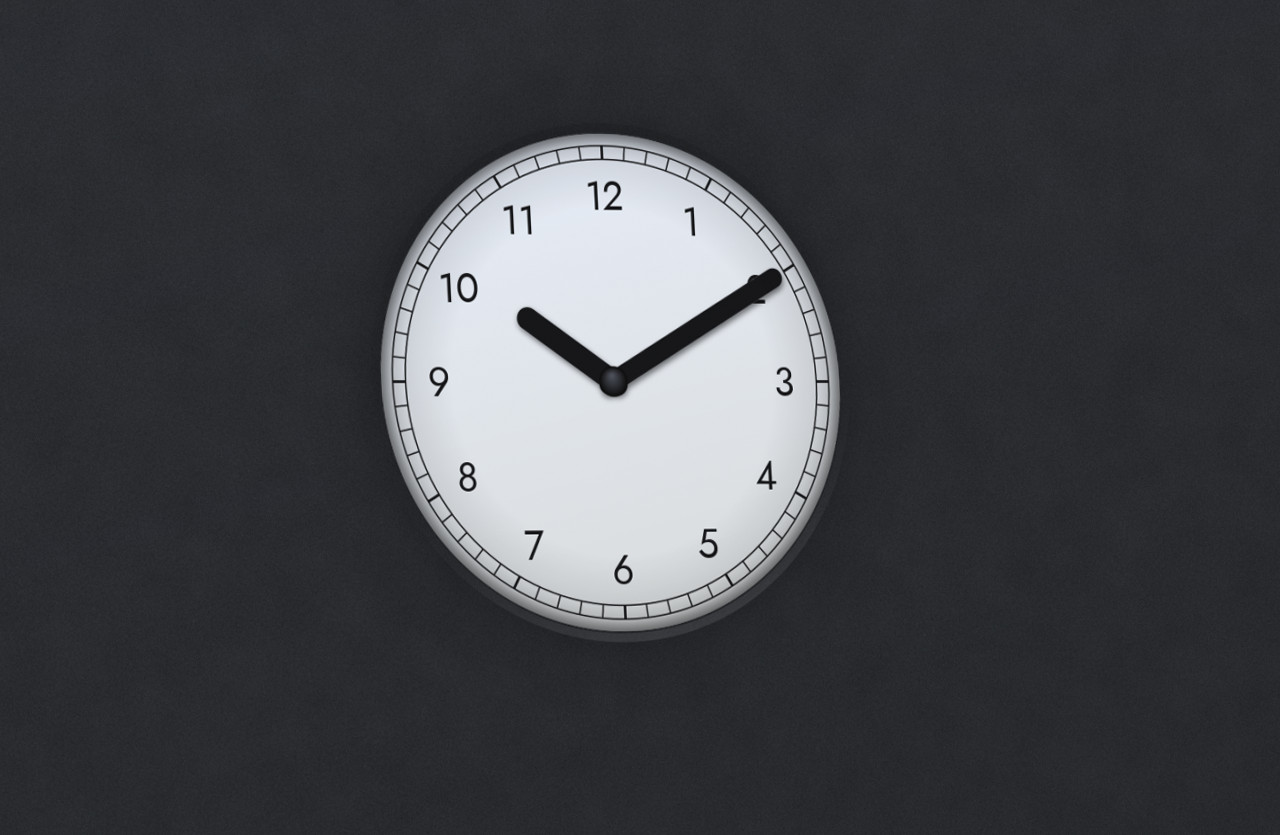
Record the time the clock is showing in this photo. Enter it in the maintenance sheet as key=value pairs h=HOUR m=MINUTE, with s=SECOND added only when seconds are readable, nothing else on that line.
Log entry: h=10 m=10
